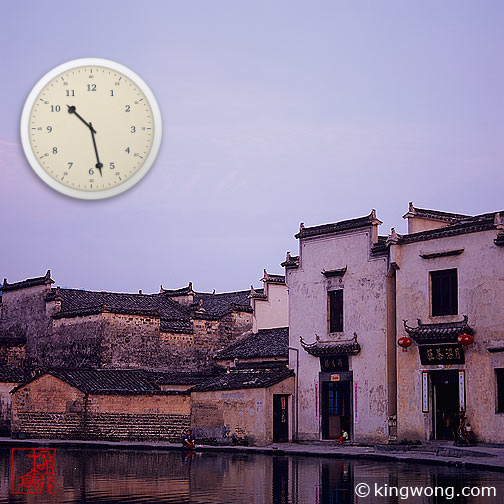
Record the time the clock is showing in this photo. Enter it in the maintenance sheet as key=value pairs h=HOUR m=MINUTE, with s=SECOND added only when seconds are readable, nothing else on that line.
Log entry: h=10 m=28
